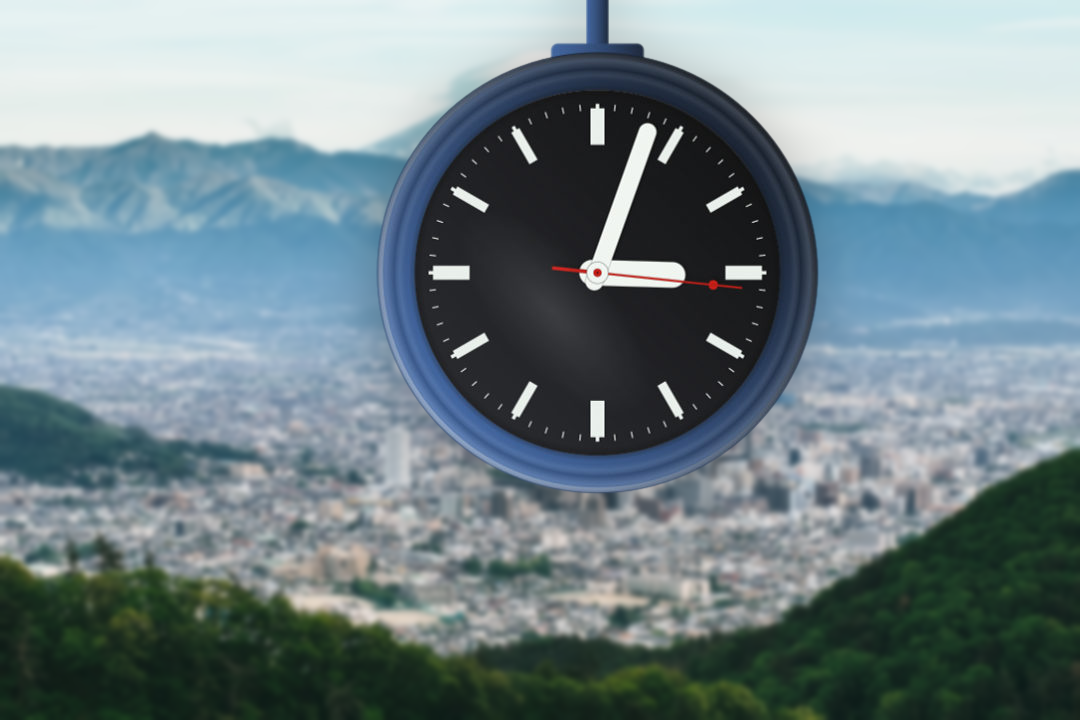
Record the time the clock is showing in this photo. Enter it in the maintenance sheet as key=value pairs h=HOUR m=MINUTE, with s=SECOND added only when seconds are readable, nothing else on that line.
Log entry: h=3 m=3 s=16
